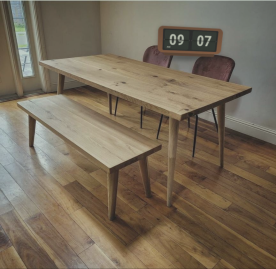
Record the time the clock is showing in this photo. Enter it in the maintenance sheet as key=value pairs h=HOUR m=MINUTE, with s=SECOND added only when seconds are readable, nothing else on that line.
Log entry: h=9 m=7
